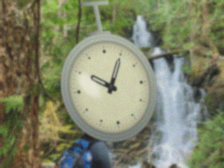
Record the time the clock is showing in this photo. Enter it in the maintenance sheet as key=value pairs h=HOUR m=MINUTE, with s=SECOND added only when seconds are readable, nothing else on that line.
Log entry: h=10 m=5
